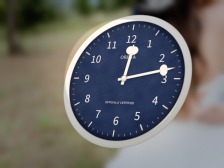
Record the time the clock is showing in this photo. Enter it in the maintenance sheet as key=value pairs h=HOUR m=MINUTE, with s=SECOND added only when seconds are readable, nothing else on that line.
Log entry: h=12 m=13
